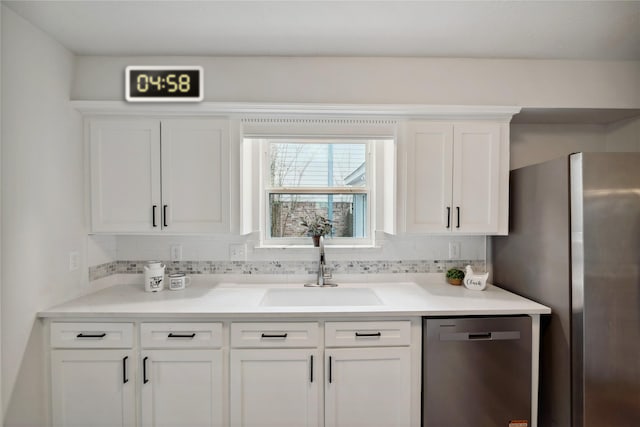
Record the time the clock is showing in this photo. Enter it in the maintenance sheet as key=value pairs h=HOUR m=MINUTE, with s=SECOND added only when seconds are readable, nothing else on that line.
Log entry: h=4 m=58
